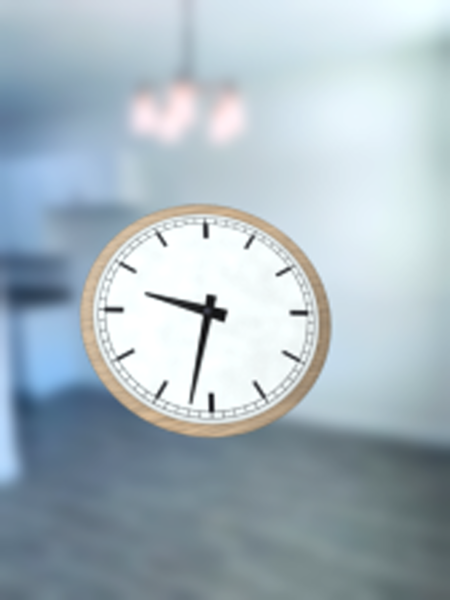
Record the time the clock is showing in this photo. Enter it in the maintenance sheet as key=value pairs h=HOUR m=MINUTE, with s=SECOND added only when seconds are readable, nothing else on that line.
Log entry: h=9 m=32
